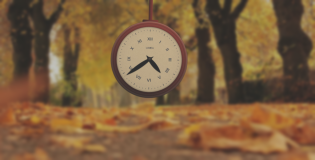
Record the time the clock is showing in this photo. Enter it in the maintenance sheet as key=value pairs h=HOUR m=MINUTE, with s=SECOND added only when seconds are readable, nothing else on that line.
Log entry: h=4 m=39
